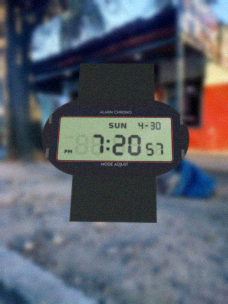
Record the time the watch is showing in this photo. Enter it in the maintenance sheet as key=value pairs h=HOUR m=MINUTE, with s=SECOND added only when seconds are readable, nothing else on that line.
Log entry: h=7 m=20 s=57
